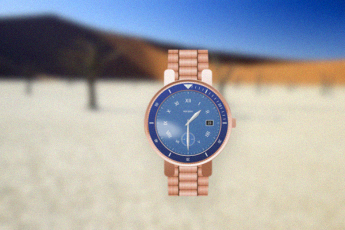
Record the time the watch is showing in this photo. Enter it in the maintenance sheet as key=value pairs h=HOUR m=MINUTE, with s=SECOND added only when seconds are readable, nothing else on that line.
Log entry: h=1 m=30
